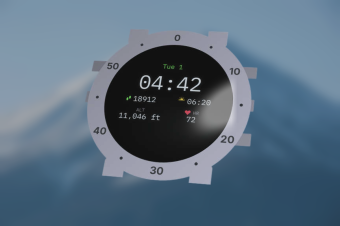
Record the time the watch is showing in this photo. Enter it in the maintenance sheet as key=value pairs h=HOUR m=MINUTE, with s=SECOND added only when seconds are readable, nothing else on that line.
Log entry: h=4 m=42
